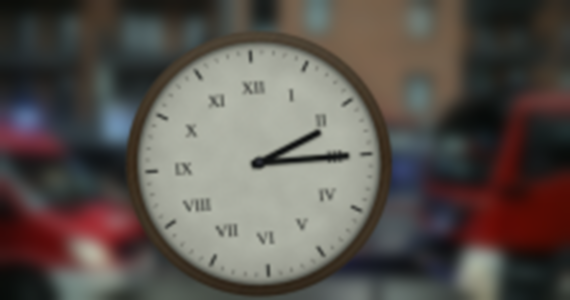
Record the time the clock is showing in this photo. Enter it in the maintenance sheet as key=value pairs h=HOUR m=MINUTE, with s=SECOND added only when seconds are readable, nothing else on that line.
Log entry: h=2 m=15
